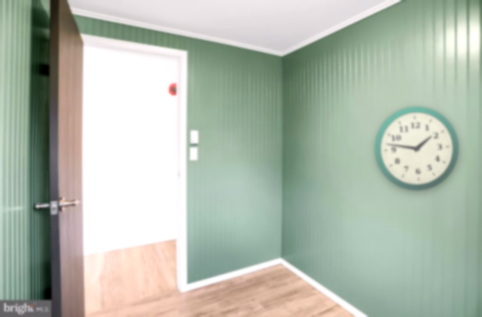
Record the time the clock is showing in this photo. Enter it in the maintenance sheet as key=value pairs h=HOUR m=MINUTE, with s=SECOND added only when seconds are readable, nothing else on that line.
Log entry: h=1 m=47
